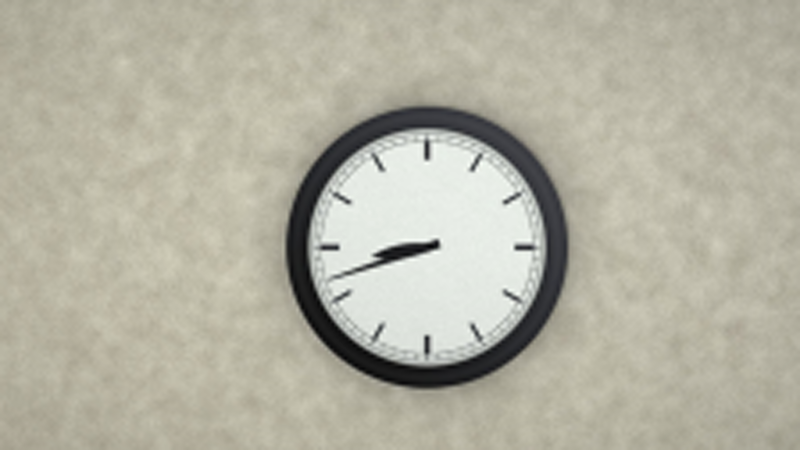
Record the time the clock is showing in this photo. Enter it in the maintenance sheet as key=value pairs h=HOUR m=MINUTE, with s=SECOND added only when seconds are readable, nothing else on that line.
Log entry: h=8 m=42
